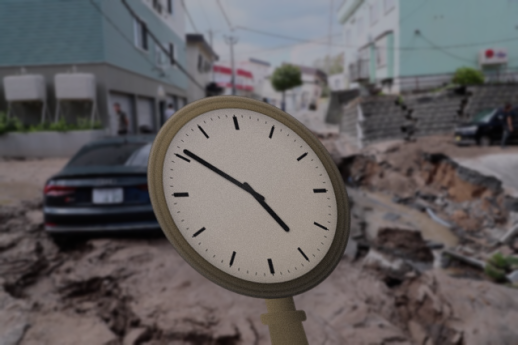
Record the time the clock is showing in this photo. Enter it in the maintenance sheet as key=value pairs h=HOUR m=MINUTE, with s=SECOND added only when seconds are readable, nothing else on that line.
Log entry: h=4 m=51
